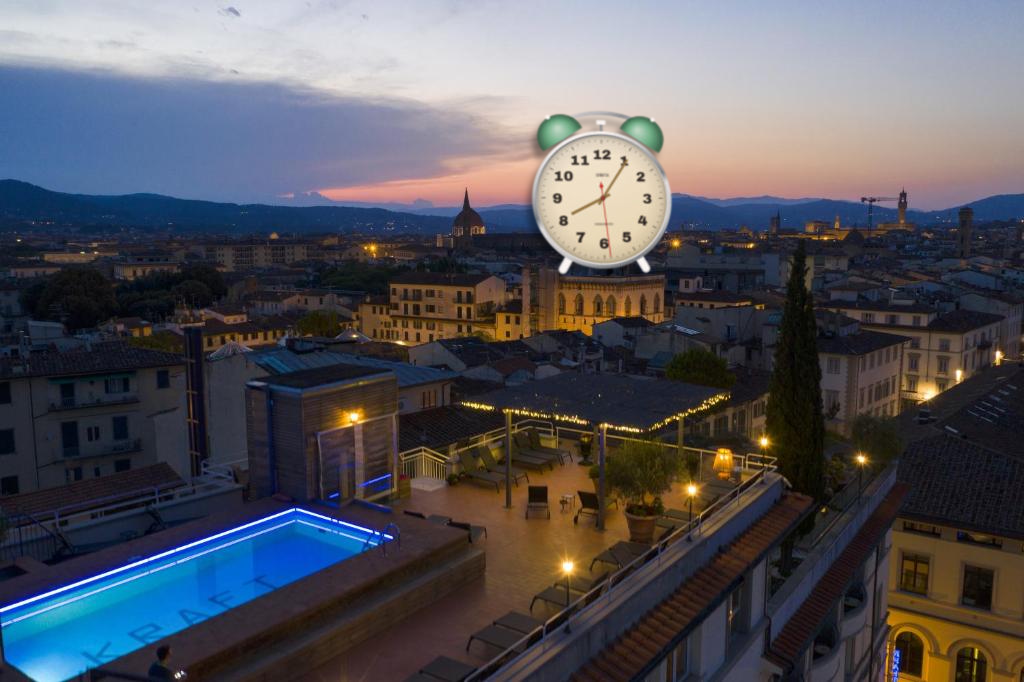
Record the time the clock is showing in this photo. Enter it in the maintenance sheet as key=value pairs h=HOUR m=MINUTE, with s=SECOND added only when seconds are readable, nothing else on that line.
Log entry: h=8 m=5 s=29
